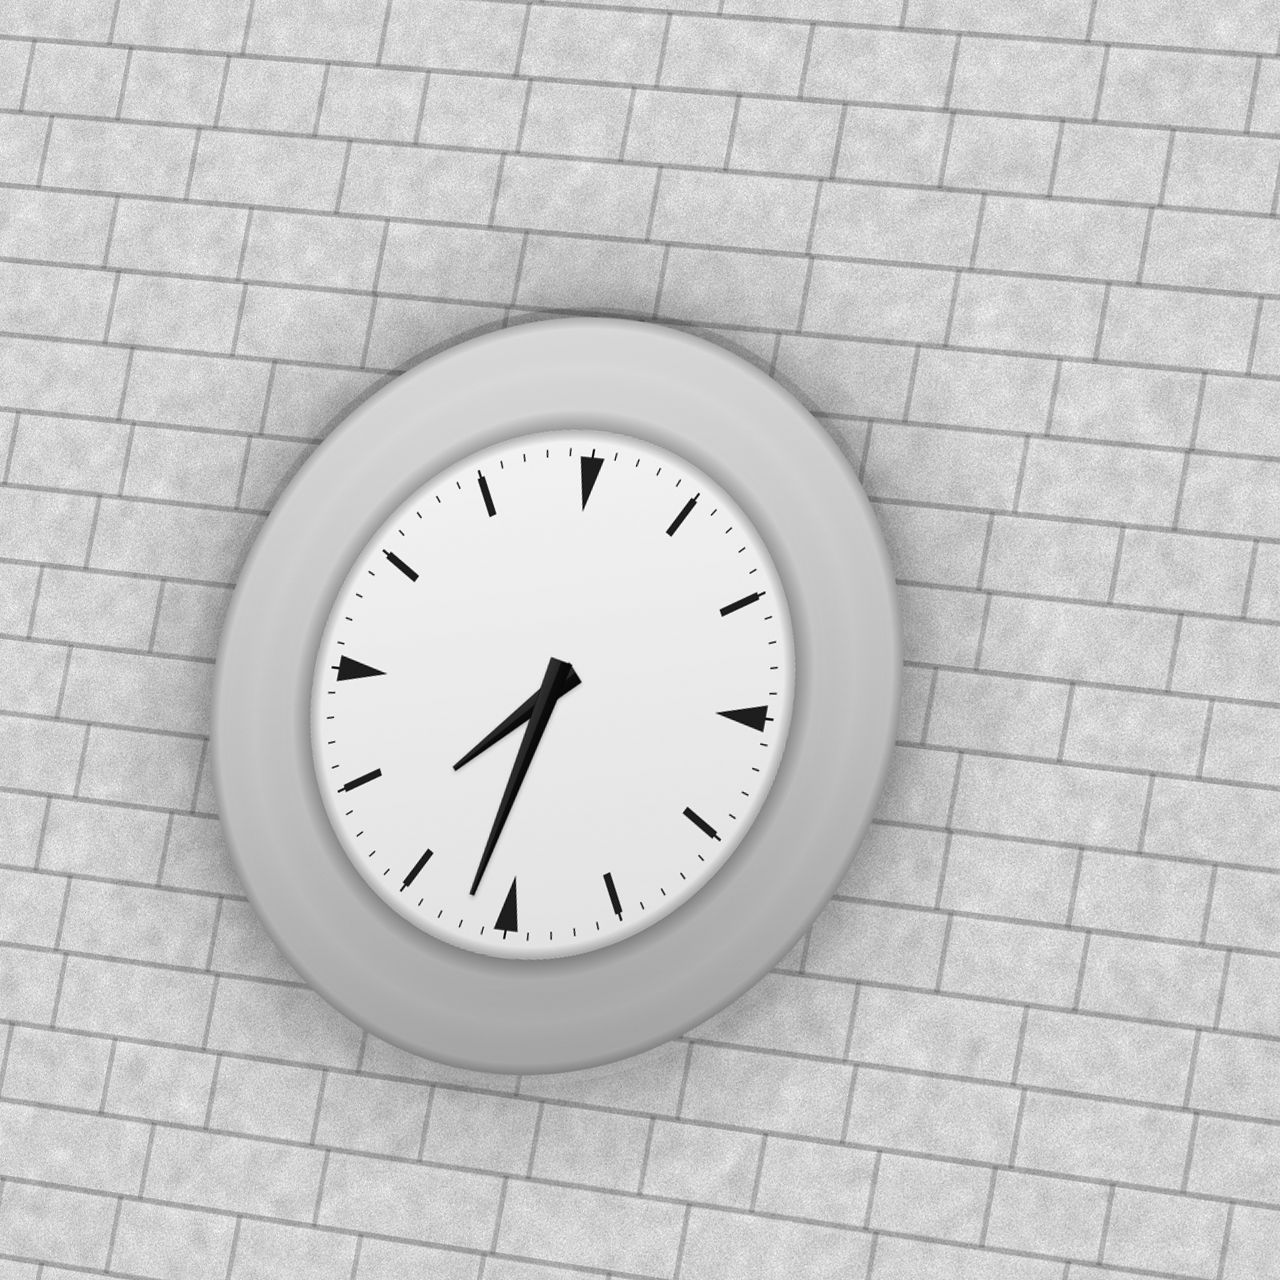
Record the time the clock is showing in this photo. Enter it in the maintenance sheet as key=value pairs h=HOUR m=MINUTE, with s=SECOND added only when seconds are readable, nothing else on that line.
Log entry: h=7 m=32
